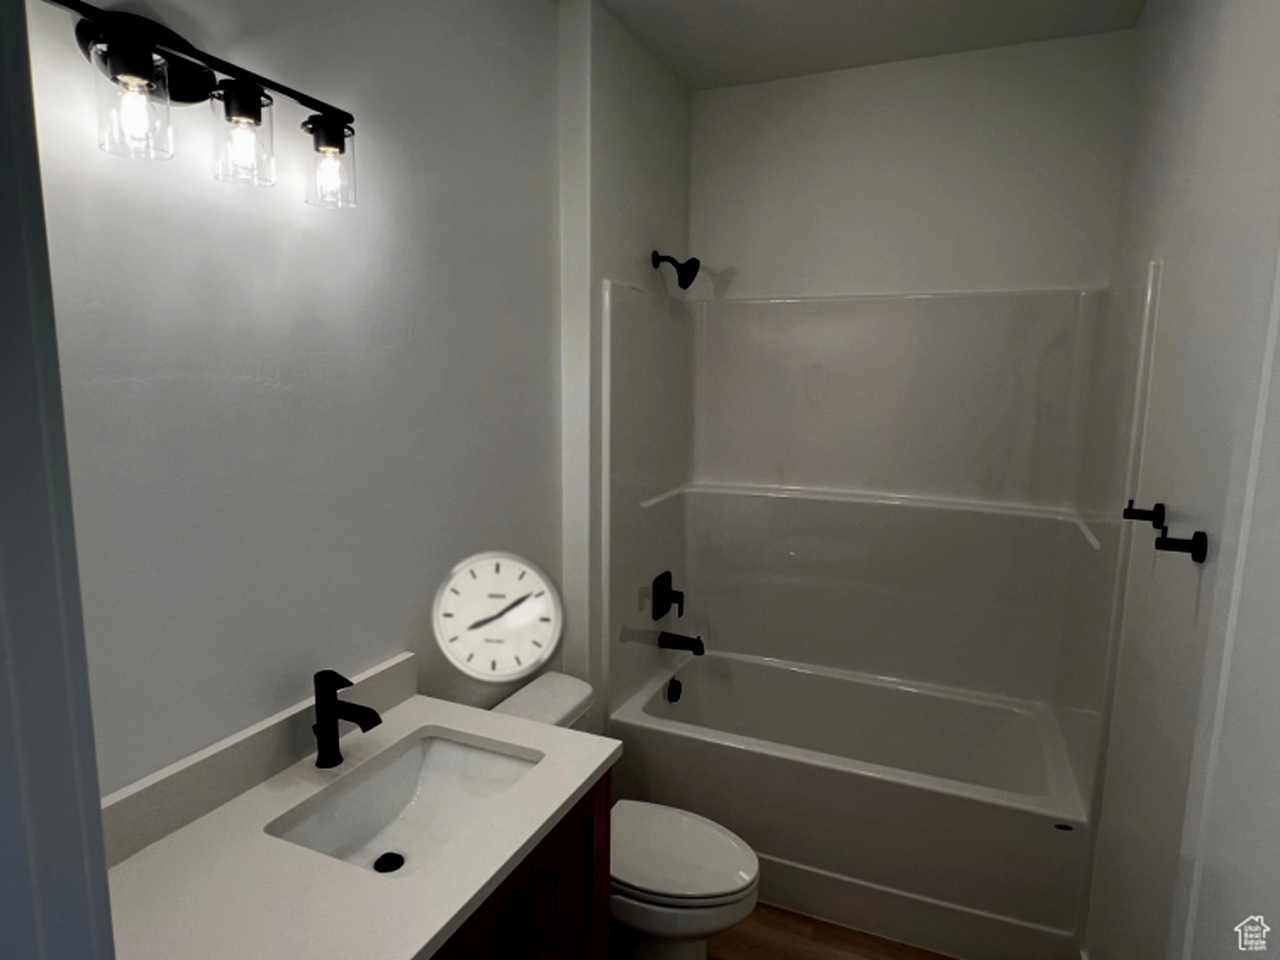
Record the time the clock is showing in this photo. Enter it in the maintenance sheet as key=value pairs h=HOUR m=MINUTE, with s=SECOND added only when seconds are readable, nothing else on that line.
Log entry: h=8 m=9
